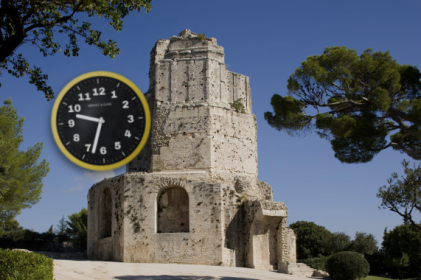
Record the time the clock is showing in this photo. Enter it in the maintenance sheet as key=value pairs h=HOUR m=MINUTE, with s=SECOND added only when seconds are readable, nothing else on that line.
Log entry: h=9 m=33
